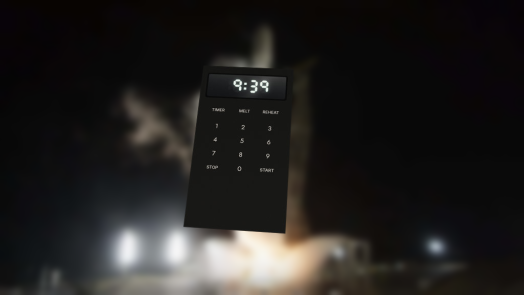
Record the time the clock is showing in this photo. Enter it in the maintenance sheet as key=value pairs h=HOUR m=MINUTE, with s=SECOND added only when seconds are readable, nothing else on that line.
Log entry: h=9 m=39
